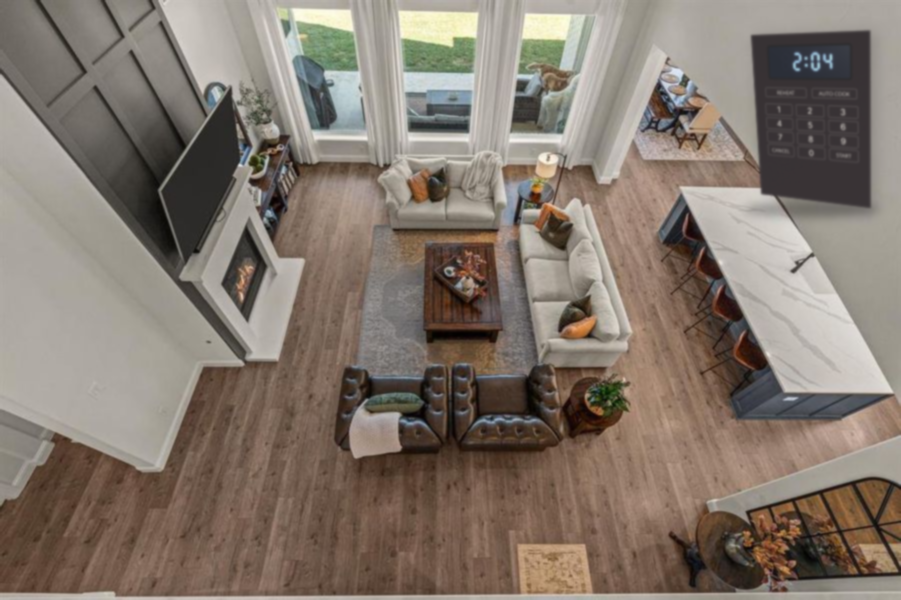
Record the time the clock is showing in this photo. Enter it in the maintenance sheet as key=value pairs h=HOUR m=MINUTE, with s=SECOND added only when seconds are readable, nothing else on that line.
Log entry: h=2 m=4
